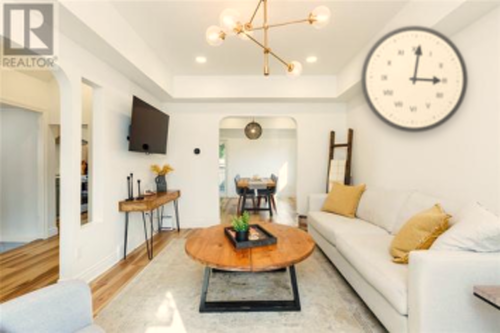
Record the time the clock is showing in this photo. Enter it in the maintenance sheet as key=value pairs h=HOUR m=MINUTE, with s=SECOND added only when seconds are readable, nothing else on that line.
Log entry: h=3 m=1
